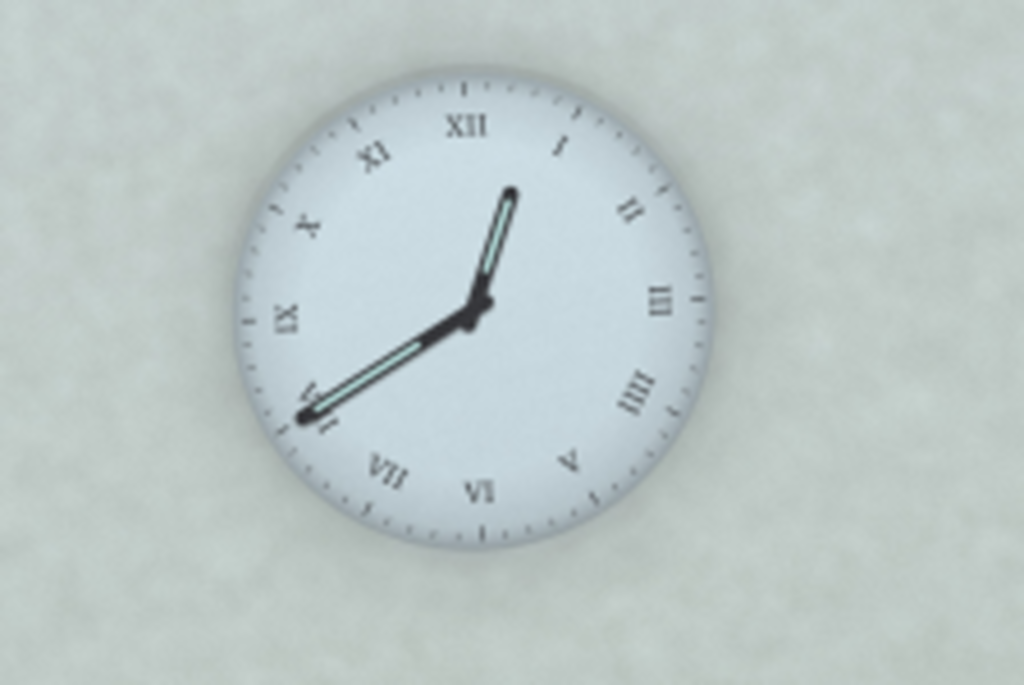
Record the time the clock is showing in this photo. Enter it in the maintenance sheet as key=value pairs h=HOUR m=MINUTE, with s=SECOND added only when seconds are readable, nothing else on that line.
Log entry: h=12 m=40
